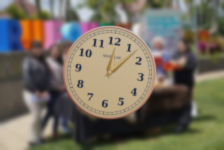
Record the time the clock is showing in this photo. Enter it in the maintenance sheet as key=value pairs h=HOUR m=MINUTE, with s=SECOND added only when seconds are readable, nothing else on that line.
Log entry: h=12 m=7
